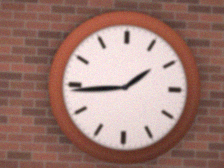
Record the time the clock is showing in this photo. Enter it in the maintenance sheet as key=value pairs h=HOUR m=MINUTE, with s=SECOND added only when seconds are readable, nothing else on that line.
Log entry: h=1 m=44
